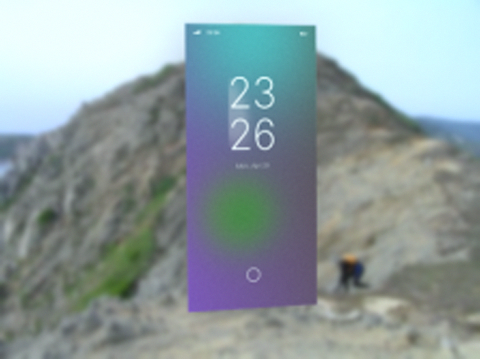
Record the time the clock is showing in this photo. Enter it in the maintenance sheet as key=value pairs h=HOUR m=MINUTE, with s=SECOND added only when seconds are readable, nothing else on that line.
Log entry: h=23 m=26
